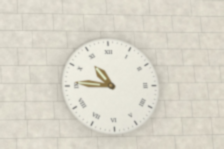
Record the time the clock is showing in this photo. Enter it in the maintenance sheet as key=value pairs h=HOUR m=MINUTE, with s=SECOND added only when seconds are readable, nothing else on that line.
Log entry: h=10 m=46
